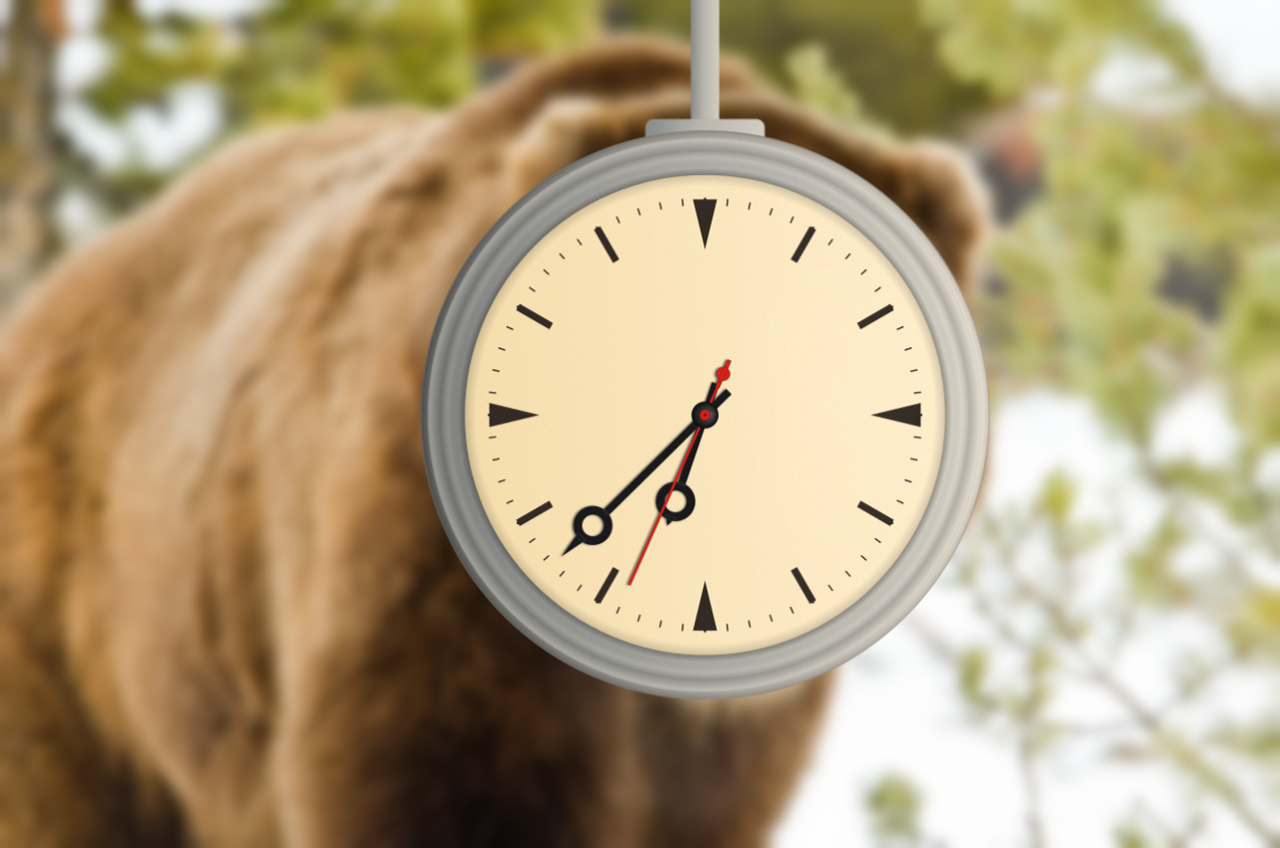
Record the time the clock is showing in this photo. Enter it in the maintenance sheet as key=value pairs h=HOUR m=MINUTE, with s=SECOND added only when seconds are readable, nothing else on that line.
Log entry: h=6 m=37 s=34
